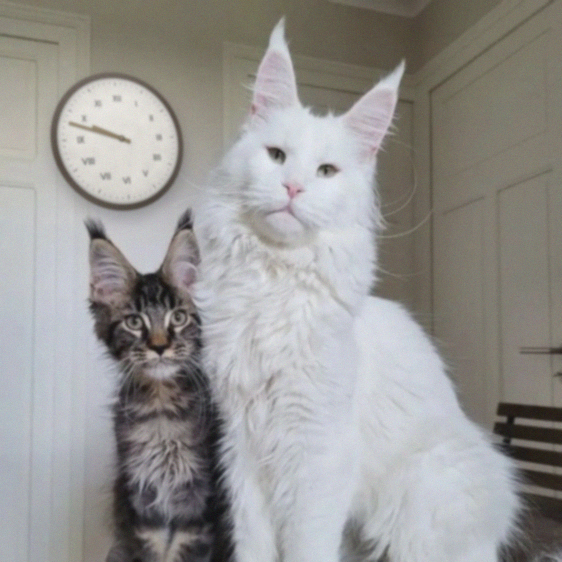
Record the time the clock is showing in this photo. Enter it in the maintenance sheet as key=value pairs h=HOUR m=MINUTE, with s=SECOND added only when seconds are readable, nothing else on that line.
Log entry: h=9 m=48
